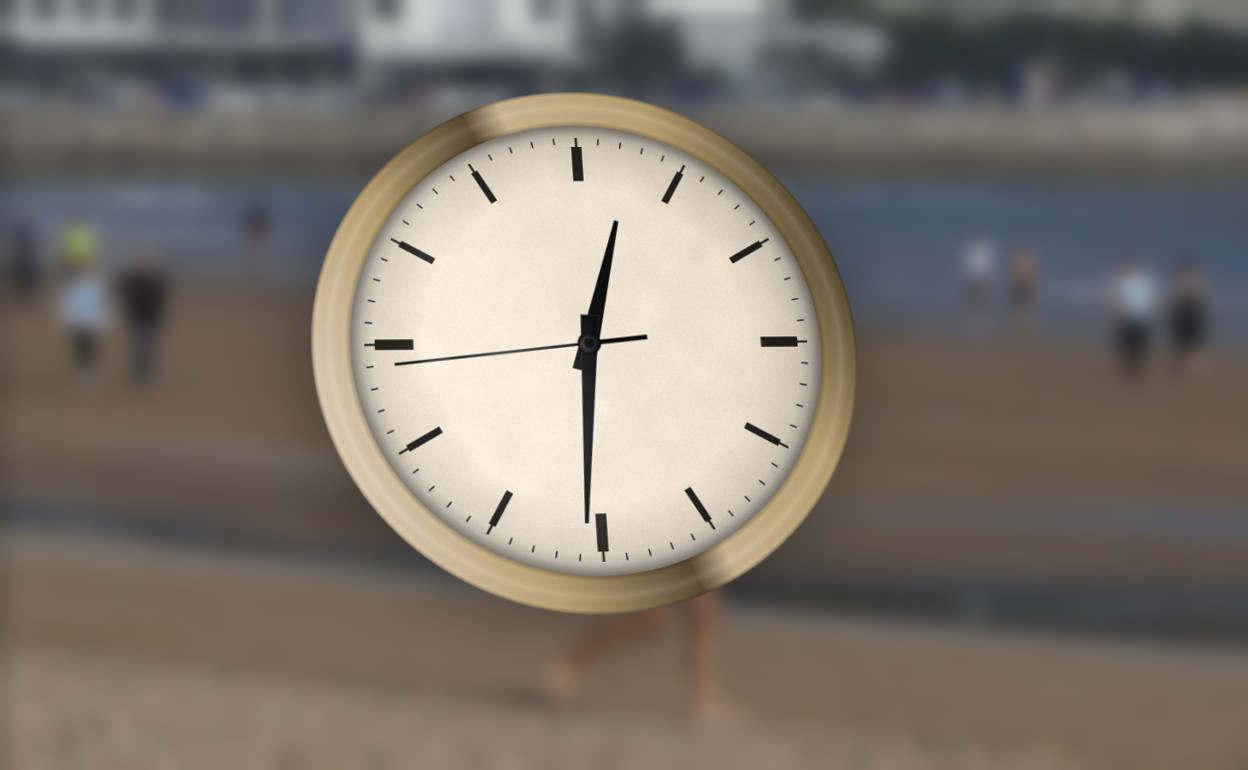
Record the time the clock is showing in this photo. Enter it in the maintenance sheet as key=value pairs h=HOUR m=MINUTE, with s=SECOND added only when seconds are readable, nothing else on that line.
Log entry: h=12 m=30 s=44
